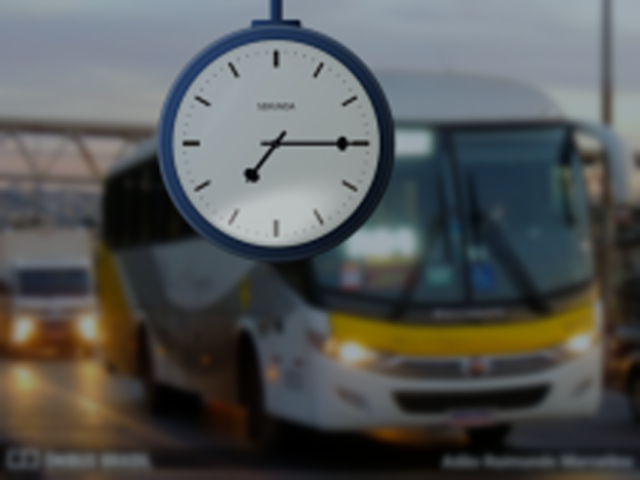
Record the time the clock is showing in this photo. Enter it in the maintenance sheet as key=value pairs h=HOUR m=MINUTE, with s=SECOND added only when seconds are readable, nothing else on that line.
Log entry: h=7 m=15
